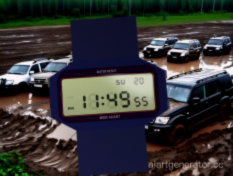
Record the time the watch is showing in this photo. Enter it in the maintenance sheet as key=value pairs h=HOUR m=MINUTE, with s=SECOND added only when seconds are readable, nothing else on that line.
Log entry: h=11 m=49 s=55
